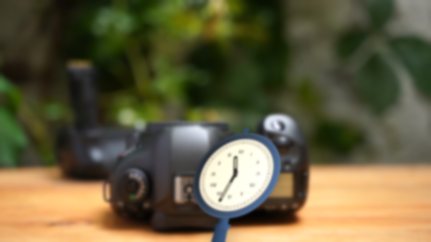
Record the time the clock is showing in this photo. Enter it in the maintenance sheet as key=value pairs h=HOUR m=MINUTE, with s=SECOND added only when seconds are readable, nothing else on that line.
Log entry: h=11 m=33
